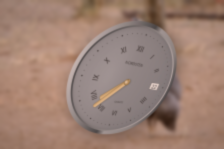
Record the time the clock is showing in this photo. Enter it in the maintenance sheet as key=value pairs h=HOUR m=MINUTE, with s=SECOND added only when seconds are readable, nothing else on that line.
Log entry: h=7 m=37
